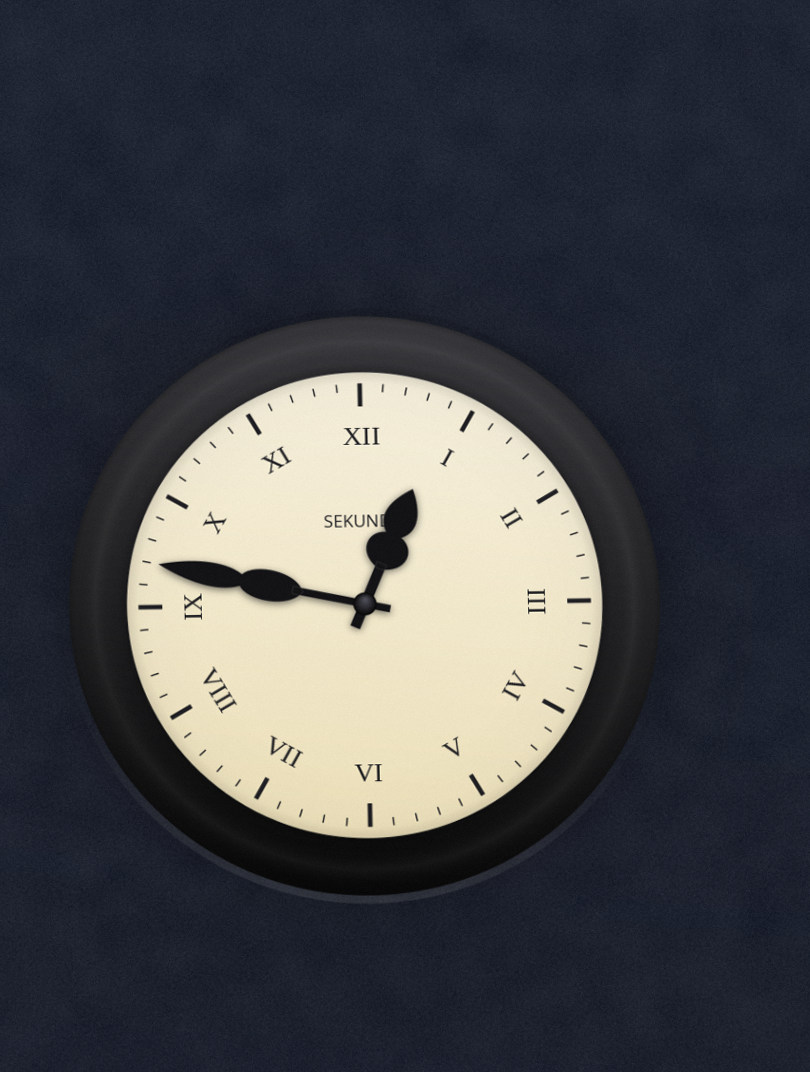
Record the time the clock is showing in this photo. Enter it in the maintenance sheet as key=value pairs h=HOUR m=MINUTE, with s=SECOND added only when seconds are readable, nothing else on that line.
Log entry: h=12 m=47
